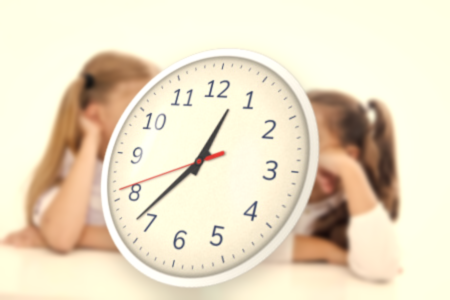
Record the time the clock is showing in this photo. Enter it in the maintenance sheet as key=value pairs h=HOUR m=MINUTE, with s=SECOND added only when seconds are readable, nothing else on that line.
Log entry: h=12 m=36 s=41
